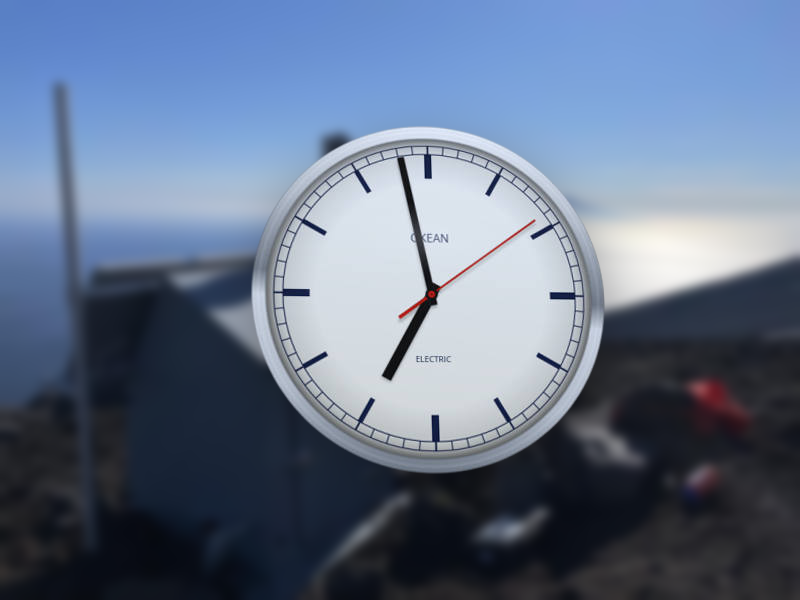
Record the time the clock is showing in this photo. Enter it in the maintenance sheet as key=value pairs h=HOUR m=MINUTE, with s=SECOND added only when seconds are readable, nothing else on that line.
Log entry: h=6 m=58 s=9
